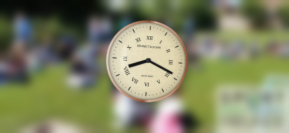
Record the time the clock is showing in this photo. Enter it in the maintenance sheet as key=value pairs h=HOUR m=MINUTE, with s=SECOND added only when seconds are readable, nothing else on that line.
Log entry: h=8 m=19
